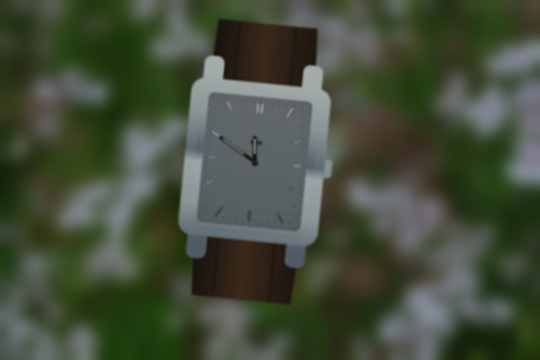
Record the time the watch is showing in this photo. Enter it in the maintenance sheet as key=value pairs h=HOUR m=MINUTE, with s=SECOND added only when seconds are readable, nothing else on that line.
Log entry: h=11 m=50
